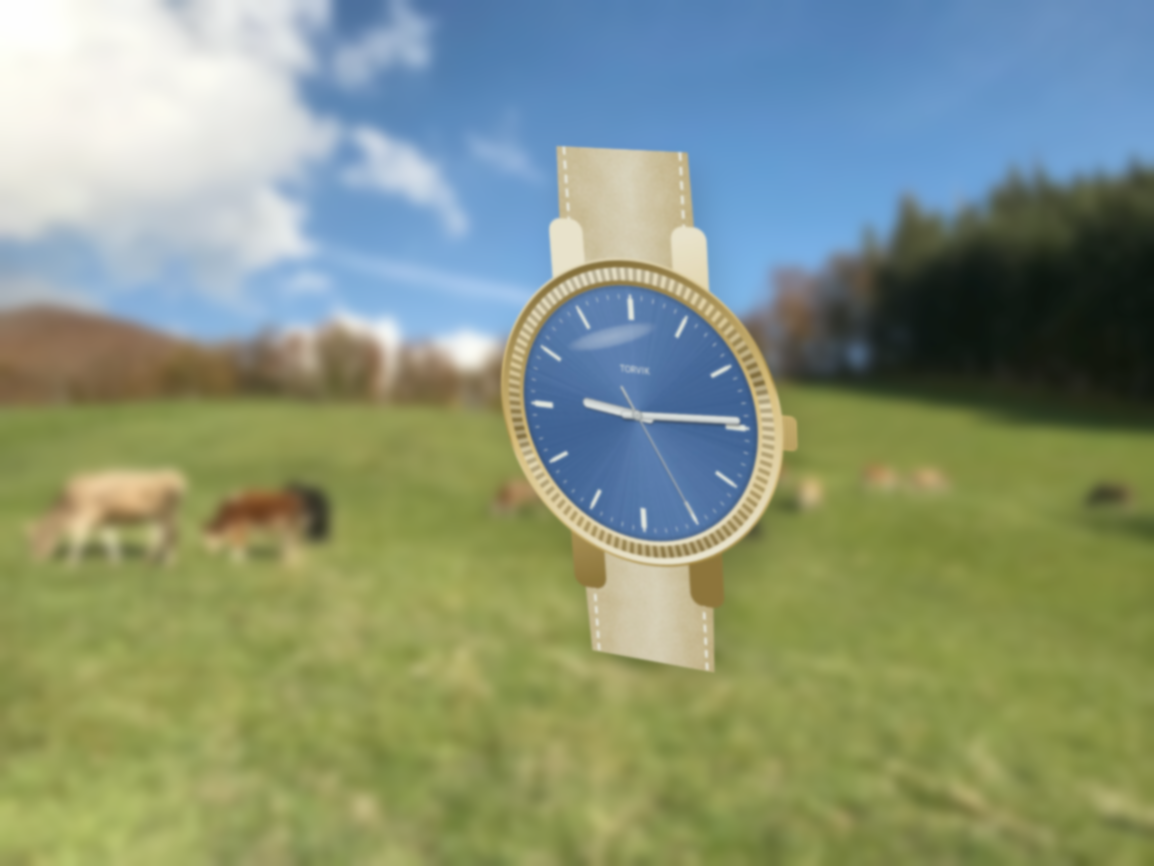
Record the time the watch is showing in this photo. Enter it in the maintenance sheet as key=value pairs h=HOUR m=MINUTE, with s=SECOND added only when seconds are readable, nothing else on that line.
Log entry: h=9 m=14 s=25
